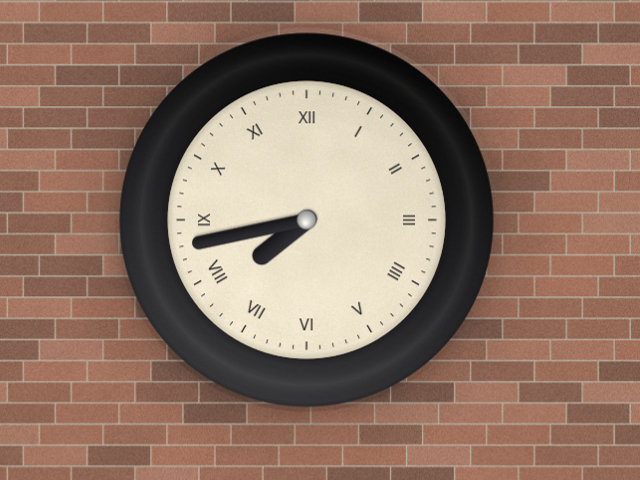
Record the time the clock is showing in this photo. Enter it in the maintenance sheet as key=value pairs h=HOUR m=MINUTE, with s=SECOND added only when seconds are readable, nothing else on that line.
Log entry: h=7 m=43
